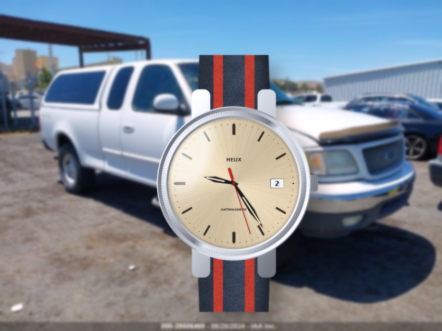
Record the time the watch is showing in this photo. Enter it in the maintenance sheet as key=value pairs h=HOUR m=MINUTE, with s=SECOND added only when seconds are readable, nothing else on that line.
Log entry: h=9 m=24 s=27
